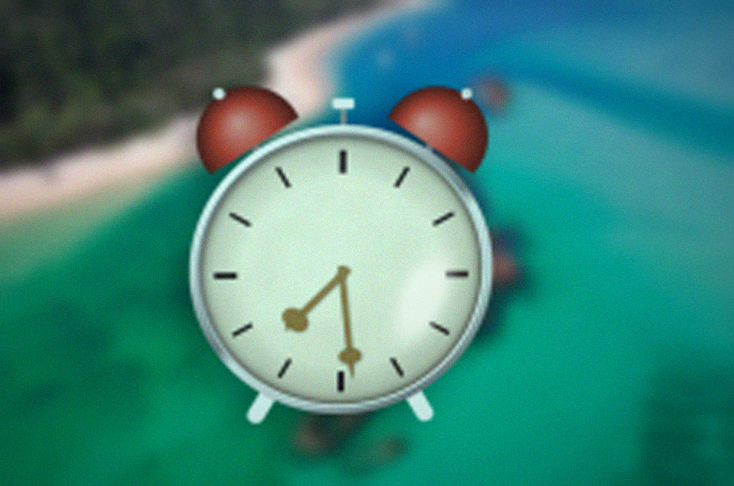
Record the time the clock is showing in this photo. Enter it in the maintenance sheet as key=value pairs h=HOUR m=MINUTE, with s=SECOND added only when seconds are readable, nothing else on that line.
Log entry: h=7 m=29
